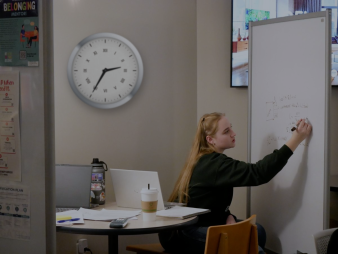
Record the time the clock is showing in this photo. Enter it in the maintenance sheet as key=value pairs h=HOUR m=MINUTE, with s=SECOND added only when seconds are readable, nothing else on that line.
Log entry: h=2 m=35
